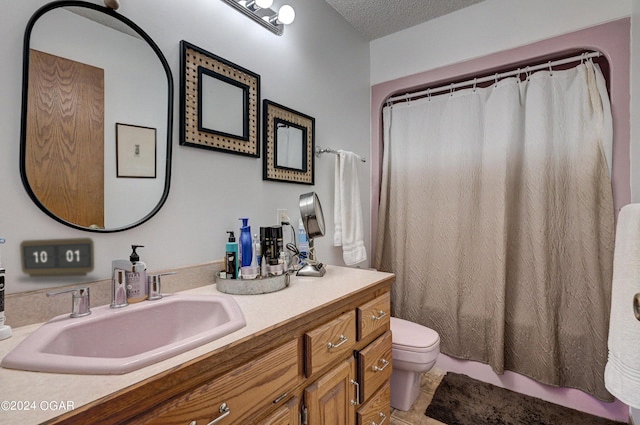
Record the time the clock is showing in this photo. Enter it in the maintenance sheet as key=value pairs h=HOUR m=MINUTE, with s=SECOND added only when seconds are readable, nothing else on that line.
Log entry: h=10 m=1
